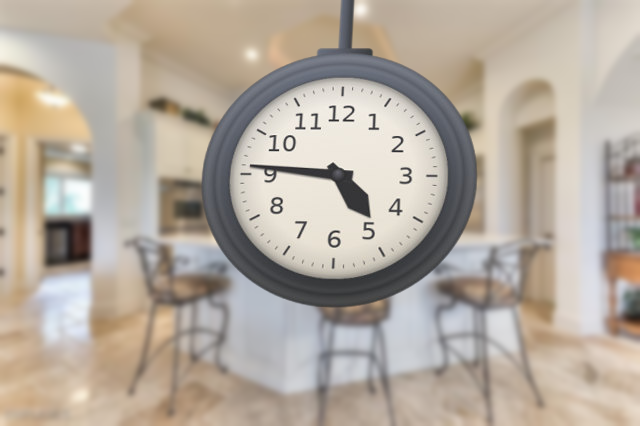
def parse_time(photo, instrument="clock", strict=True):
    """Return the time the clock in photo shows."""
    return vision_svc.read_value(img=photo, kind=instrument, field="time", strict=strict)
4:46
